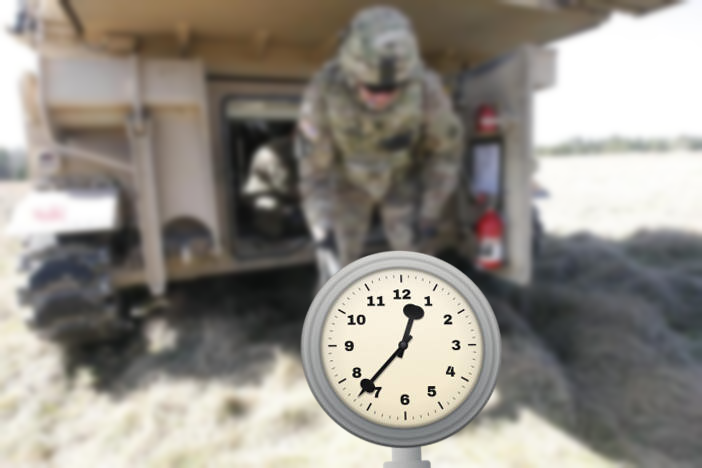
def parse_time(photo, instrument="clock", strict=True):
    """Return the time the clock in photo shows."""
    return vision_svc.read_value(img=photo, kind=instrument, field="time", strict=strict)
12:37
